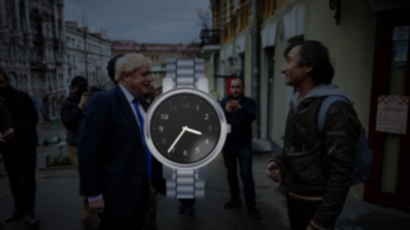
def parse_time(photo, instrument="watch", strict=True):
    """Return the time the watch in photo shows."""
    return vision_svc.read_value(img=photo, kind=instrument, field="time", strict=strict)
3:36
